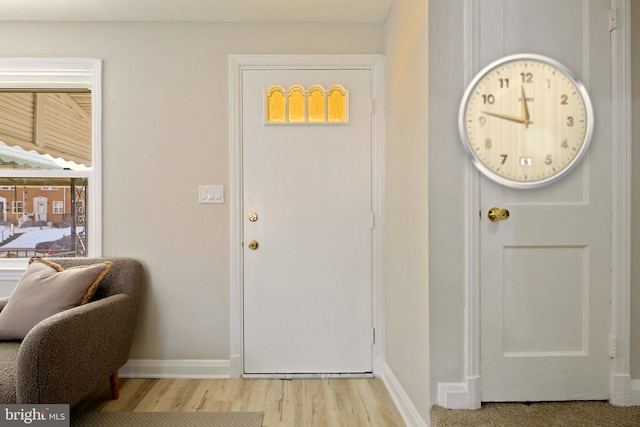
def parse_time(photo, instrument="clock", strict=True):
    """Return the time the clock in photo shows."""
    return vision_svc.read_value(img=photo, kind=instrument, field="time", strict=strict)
11:47
